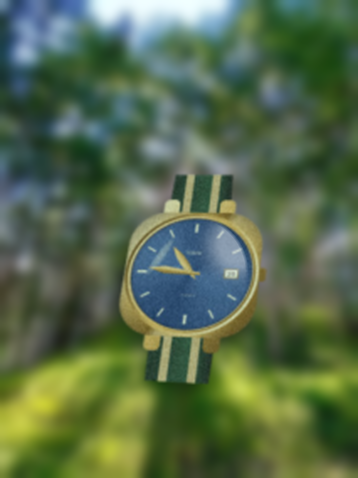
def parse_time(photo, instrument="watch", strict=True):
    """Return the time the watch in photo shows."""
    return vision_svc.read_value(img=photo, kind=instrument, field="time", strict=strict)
10:46
